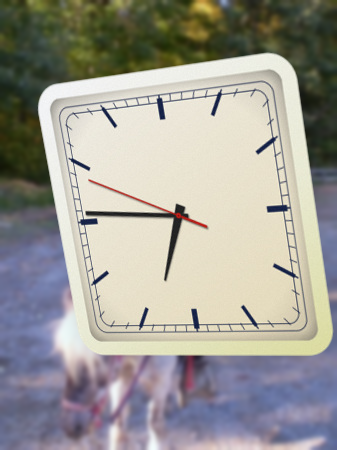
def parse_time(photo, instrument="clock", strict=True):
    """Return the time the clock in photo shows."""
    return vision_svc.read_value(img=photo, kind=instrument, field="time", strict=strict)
6:45:49
